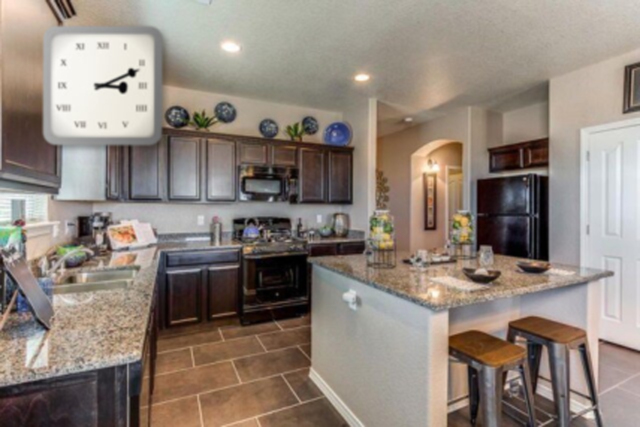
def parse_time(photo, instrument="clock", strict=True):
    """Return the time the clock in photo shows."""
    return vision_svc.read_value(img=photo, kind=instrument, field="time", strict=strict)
3:11
